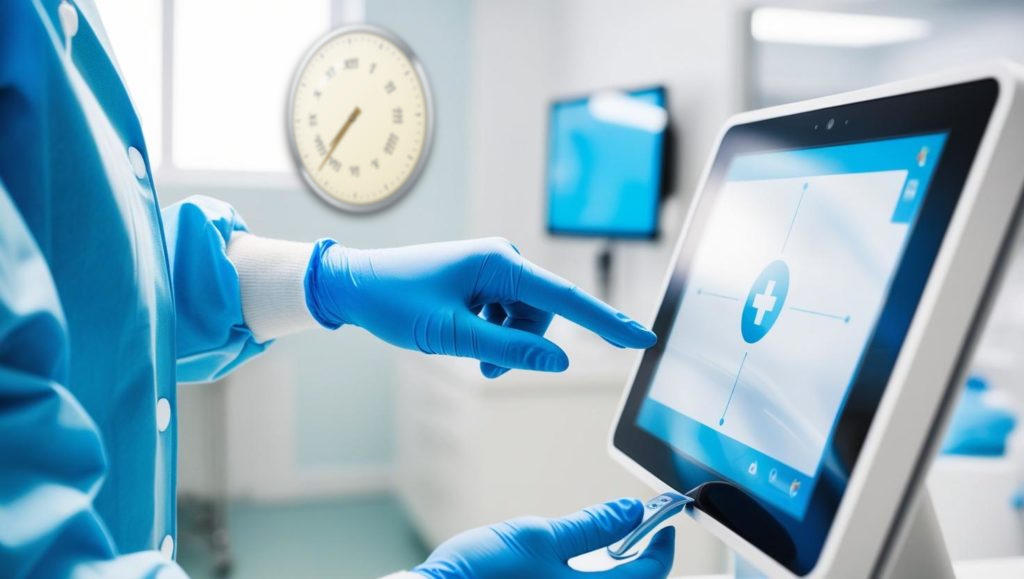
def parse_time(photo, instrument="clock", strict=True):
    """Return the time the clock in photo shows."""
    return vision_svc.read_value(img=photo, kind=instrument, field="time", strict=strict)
7:37
